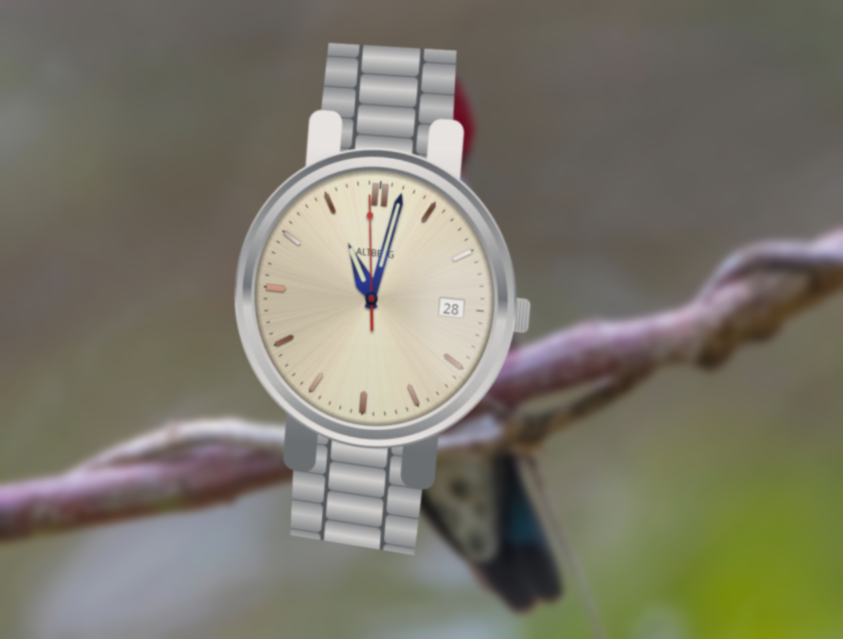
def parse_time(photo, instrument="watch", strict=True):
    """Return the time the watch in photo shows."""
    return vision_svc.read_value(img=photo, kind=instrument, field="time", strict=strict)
11:01:59
